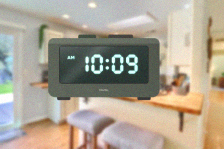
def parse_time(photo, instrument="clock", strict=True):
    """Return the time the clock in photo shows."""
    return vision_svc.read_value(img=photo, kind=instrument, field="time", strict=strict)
10:09
